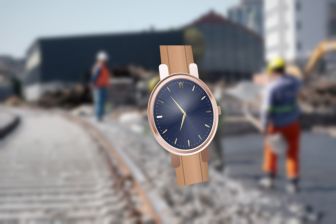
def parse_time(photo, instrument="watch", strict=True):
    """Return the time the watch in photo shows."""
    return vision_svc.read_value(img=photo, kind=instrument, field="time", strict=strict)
6:54
